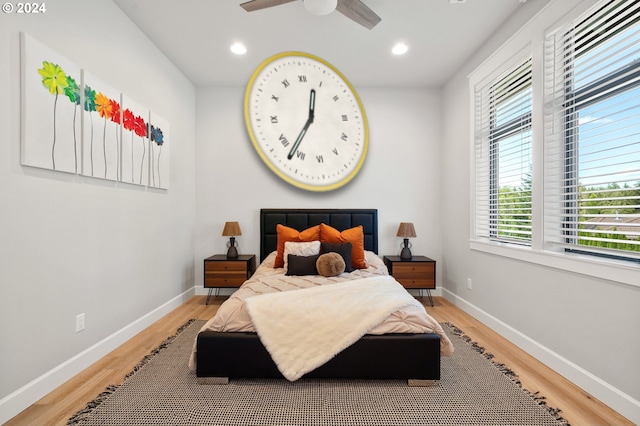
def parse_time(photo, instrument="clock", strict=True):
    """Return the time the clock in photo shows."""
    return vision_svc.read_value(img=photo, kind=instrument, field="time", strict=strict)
12:37
